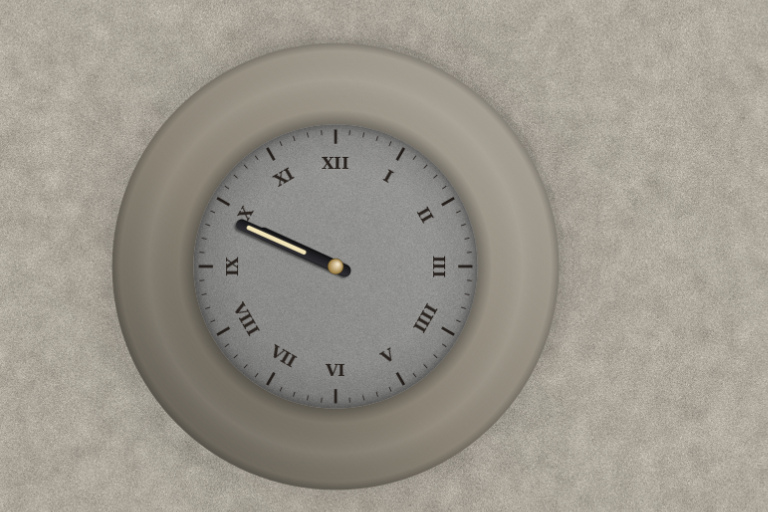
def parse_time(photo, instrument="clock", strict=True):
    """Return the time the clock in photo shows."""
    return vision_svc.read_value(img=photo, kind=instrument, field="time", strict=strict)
9:49
